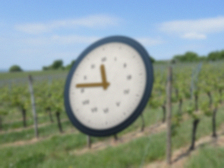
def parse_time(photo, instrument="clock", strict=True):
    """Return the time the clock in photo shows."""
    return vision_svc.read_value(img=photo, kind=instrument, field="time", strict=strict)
11:47
